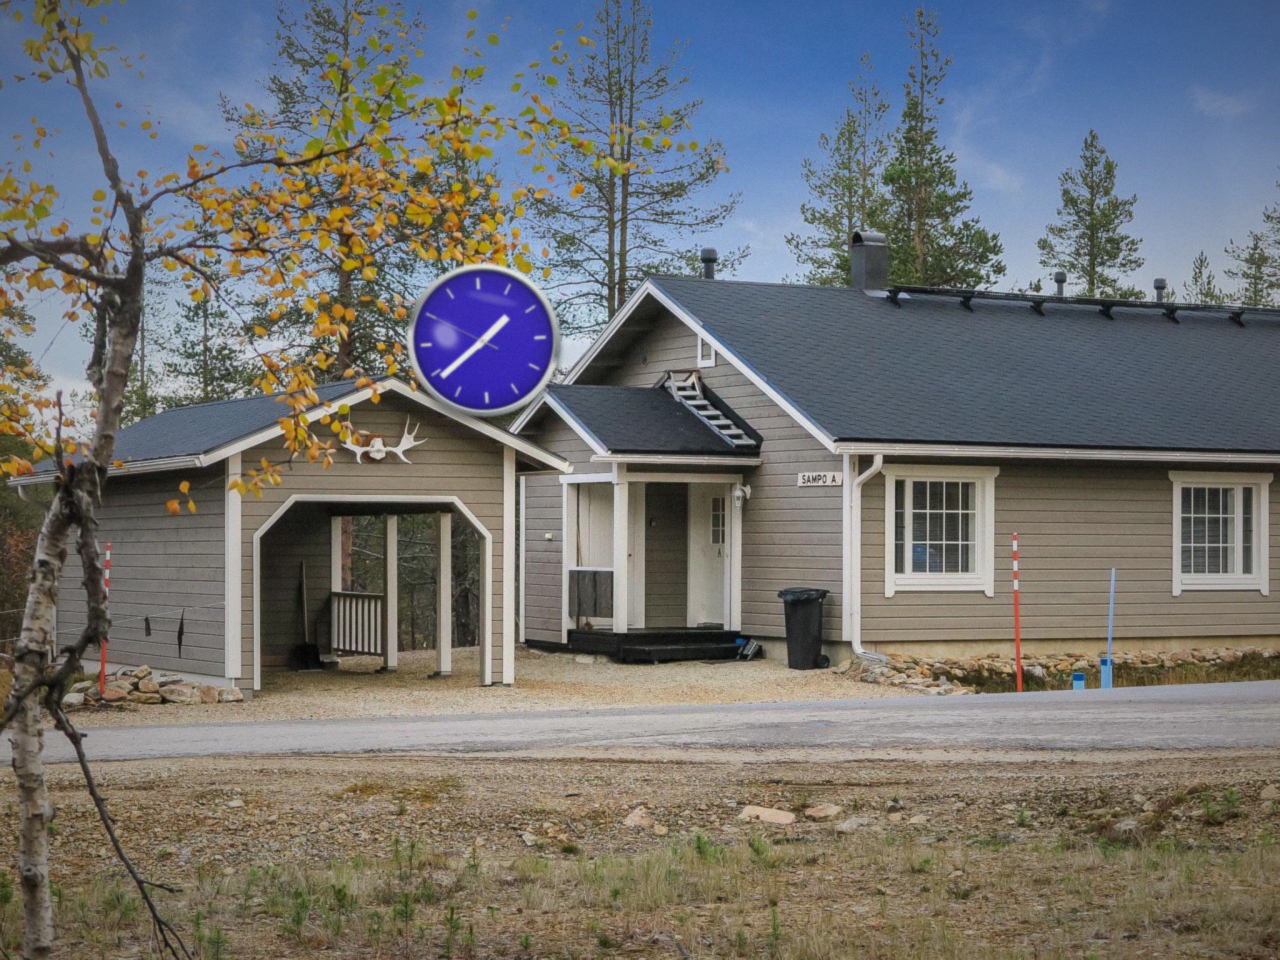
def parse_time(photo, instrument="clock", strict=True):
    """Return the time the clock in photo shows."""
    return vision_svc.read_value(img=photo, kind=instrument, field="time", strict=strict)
1:38:50
